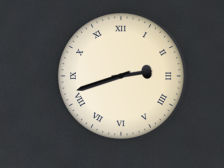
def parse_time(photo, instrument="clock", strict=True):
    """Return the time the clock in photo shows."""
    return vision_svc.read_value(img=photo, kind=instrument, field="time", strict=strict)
2:42
